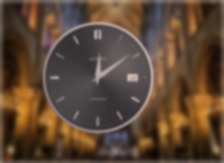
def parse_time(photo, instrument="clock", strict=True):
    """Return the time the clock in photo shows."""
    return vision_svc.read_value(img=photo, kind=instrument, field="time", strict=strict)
12:09
